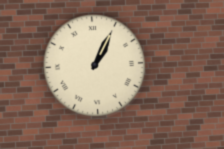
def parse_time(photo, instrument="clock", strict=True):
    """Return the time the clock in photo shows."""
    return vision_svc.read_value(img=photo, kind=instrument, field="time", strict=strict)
1:05
